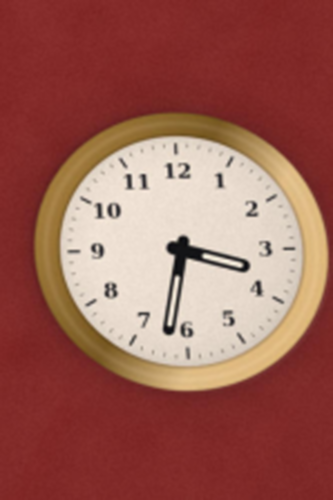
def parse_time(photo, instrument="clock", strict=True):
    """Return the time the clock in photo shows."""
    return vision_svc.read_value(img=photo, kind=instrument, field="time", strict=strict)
3:32
